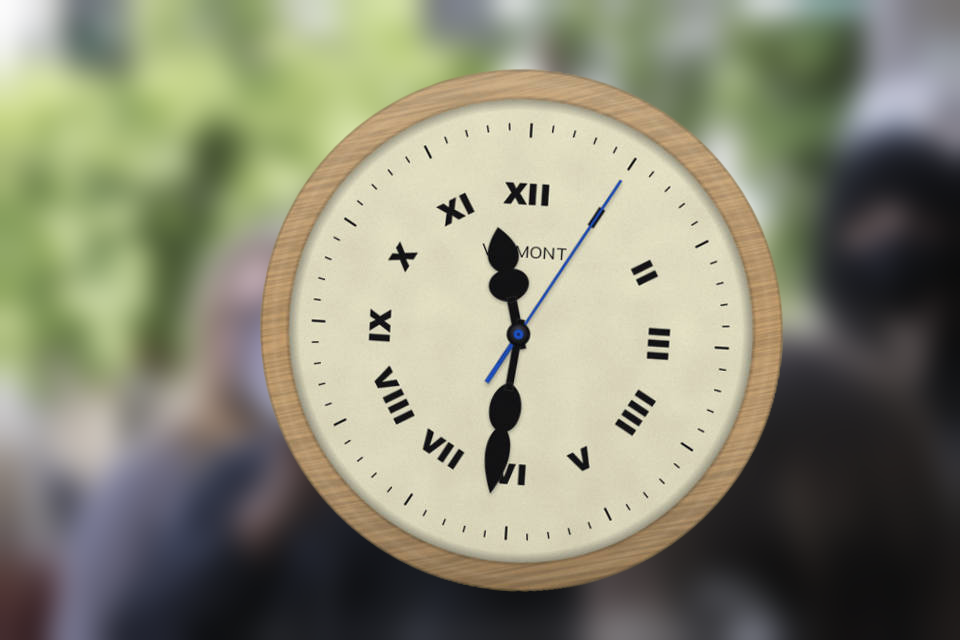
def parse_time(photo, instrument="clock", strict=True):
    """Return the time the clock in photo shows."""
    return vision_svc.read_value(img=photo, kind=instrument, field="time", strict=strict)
11:31:05
